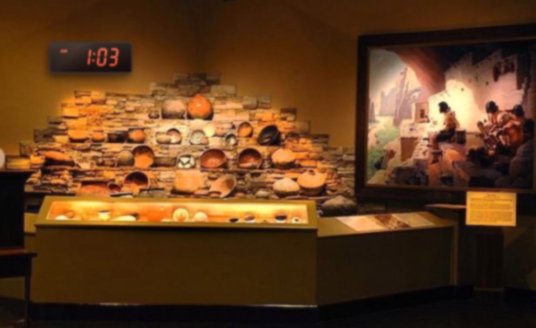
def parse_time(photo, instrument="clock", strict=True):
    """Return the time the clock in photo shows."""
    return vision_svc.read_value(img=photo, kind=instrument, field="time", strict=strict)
1:03
